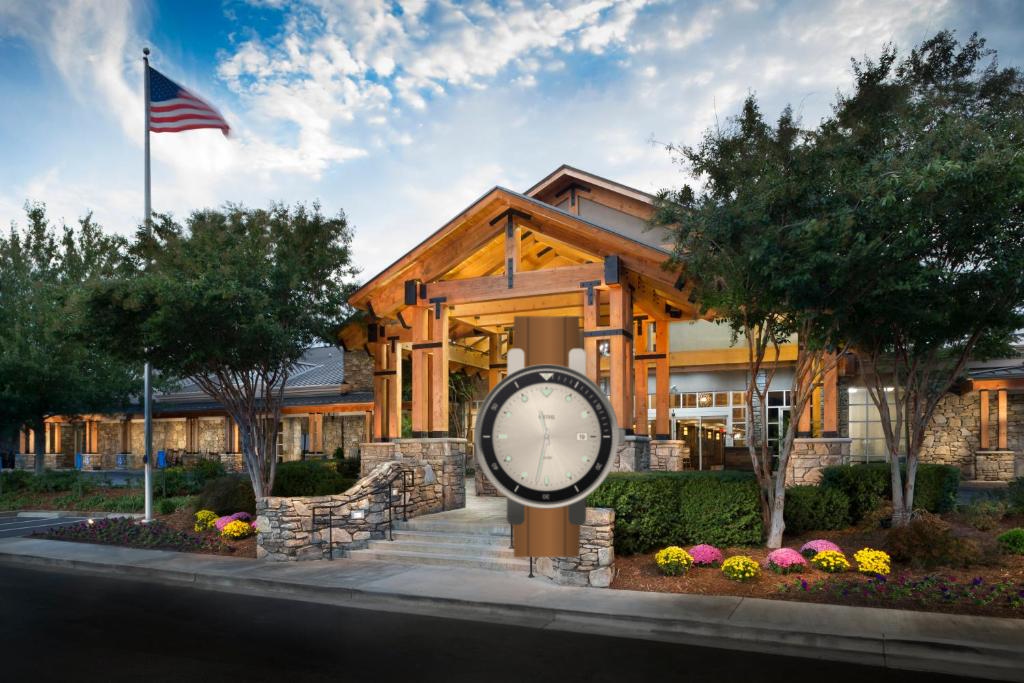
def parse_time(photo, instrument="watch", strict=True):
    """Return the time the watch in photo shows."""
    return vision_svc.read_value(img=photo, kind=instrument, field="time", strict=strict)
11:32
